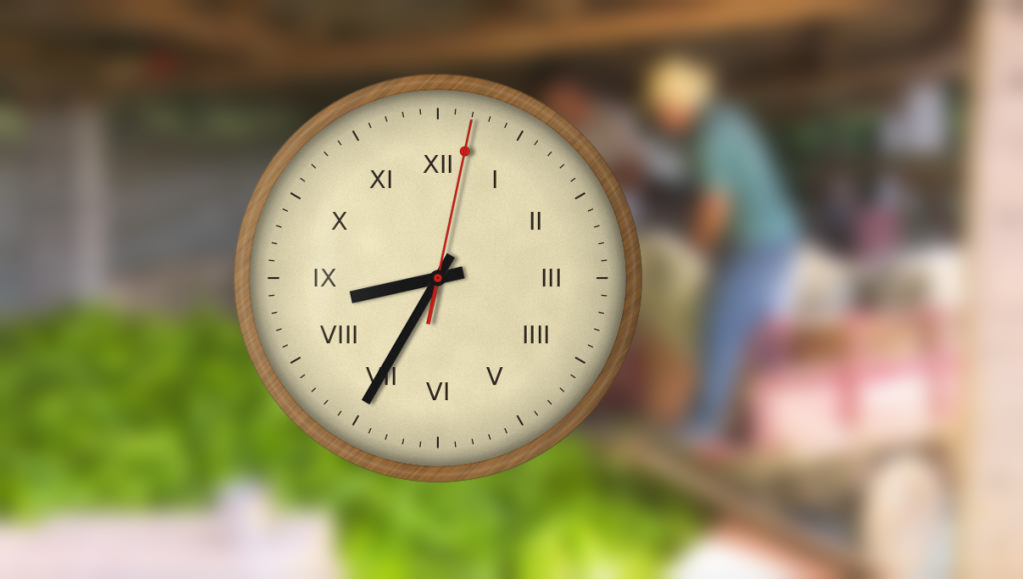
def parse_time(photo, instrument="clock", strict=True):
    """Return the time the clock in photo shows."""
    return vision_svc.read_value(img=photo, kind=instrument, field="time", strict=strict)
8:35:02
